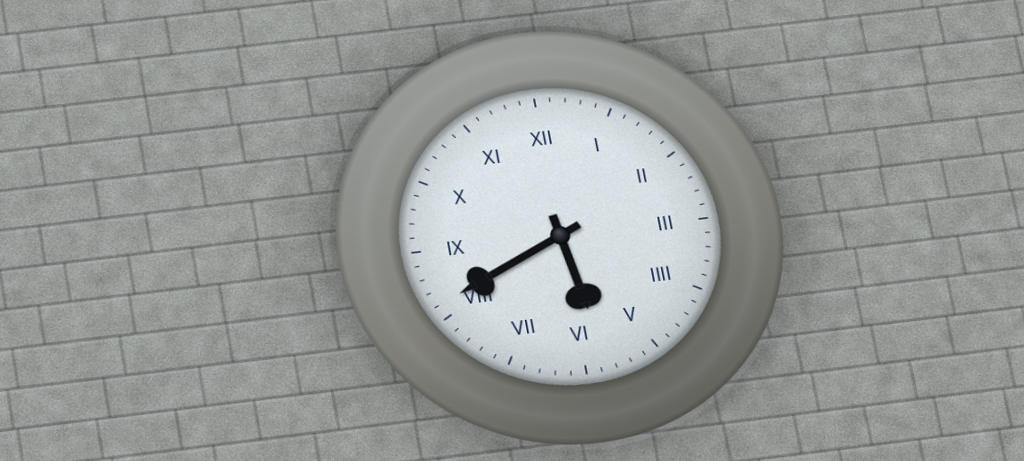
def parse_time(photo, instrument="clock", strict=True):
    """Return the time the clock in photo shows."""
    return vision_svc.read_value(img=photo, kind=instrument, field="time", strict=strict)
5:41
